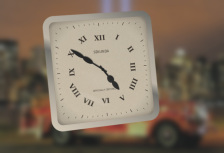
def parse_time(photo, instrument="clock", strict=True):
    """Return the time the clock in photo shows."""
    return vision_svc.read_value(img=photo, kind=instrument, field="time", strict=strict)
4:51
